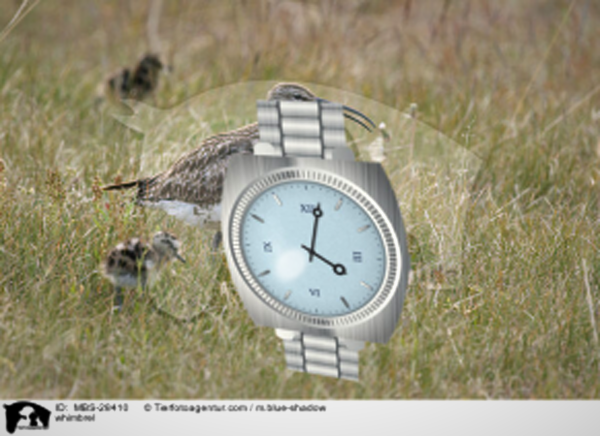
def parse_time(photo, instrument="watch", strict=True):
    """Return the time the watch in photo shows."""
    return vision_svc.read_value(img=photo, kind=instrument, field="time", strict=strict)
4:02
